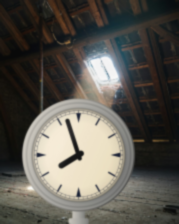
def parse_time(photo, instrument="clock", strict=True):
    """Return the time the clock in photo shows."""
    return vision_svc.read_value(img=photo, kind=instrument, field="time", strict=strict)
7:57
